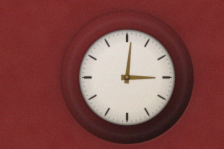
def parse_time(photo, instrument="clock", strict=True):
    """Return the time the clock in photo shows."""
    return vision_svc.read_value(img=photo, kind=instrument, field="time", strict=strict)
3:01
